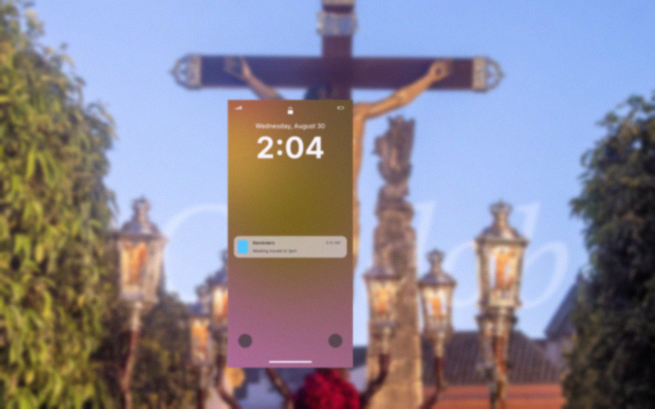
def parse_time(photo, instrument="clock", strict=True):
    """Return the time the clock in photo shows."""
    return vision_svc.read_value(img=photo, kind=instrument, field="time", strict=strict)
2:04
